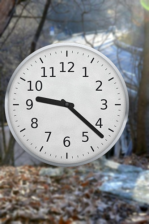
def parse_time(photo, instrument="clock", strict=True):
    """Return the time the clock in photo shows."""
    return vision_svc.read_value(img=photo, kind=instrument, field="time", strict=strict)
9:22
